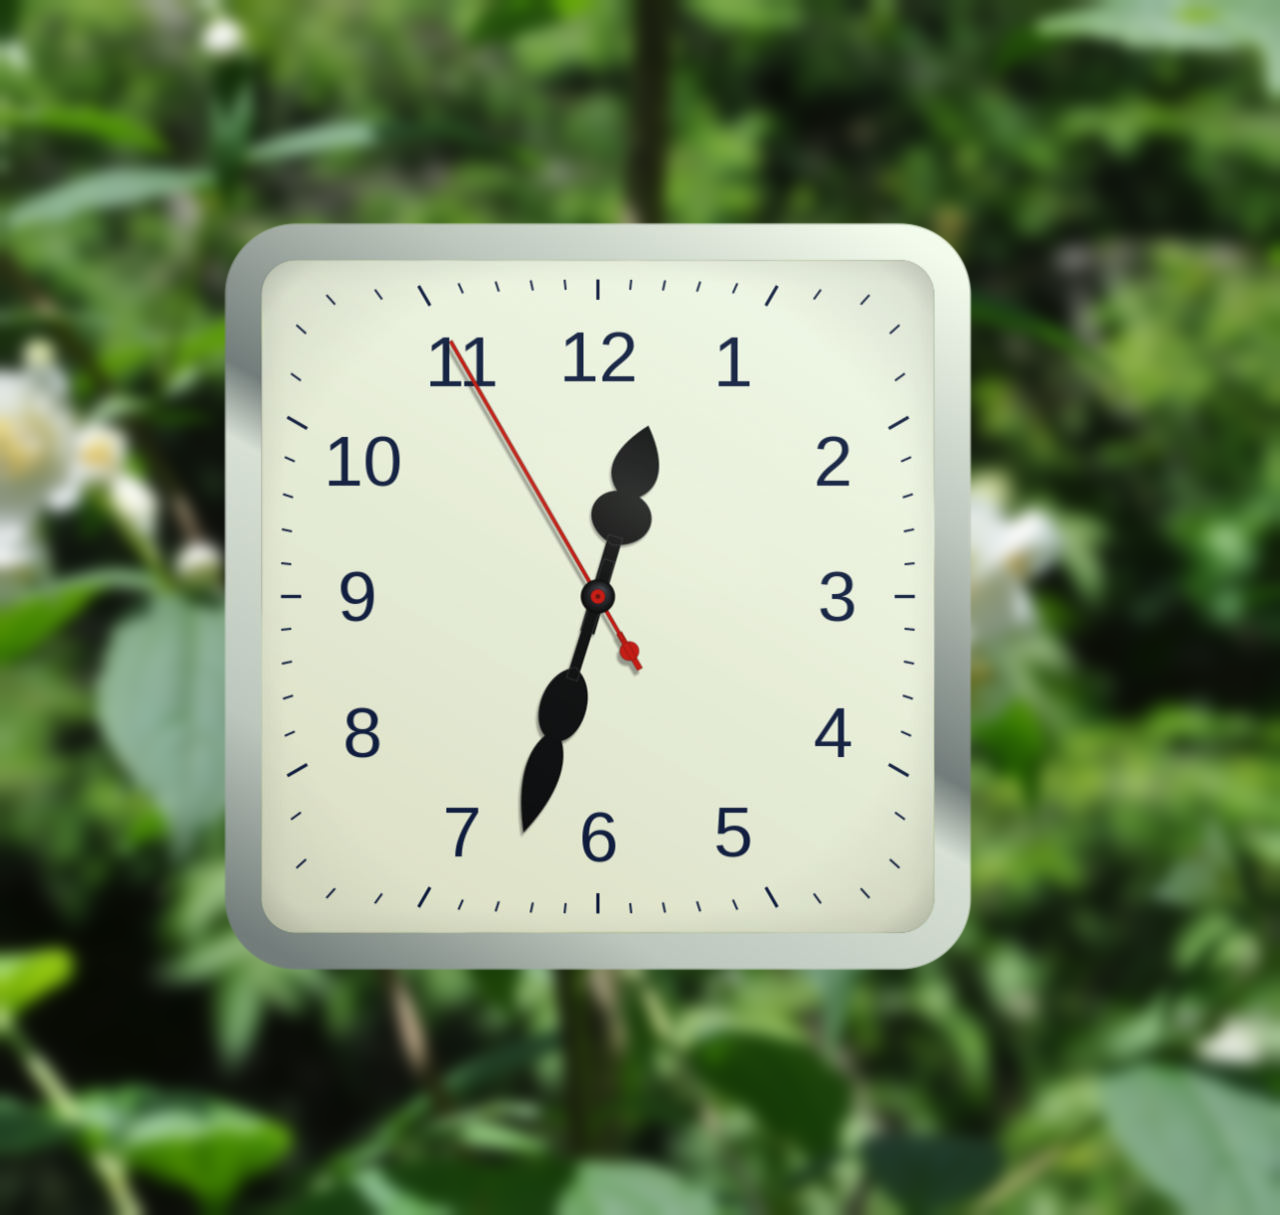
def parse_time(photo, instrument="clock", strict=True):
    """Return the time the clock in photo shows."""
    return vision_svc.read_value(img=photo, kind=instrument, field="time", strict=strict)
12:32:55
